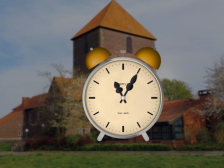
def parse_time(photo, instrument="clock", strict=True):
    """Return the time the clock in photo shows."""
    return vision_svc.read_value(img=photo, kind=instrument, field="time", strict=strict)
11:05
